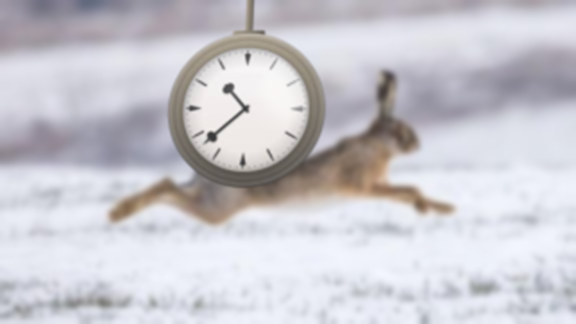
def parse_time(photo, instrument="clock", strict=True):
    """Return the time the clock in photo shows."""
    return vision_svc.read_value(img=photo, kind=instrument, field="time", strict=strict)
10:38
